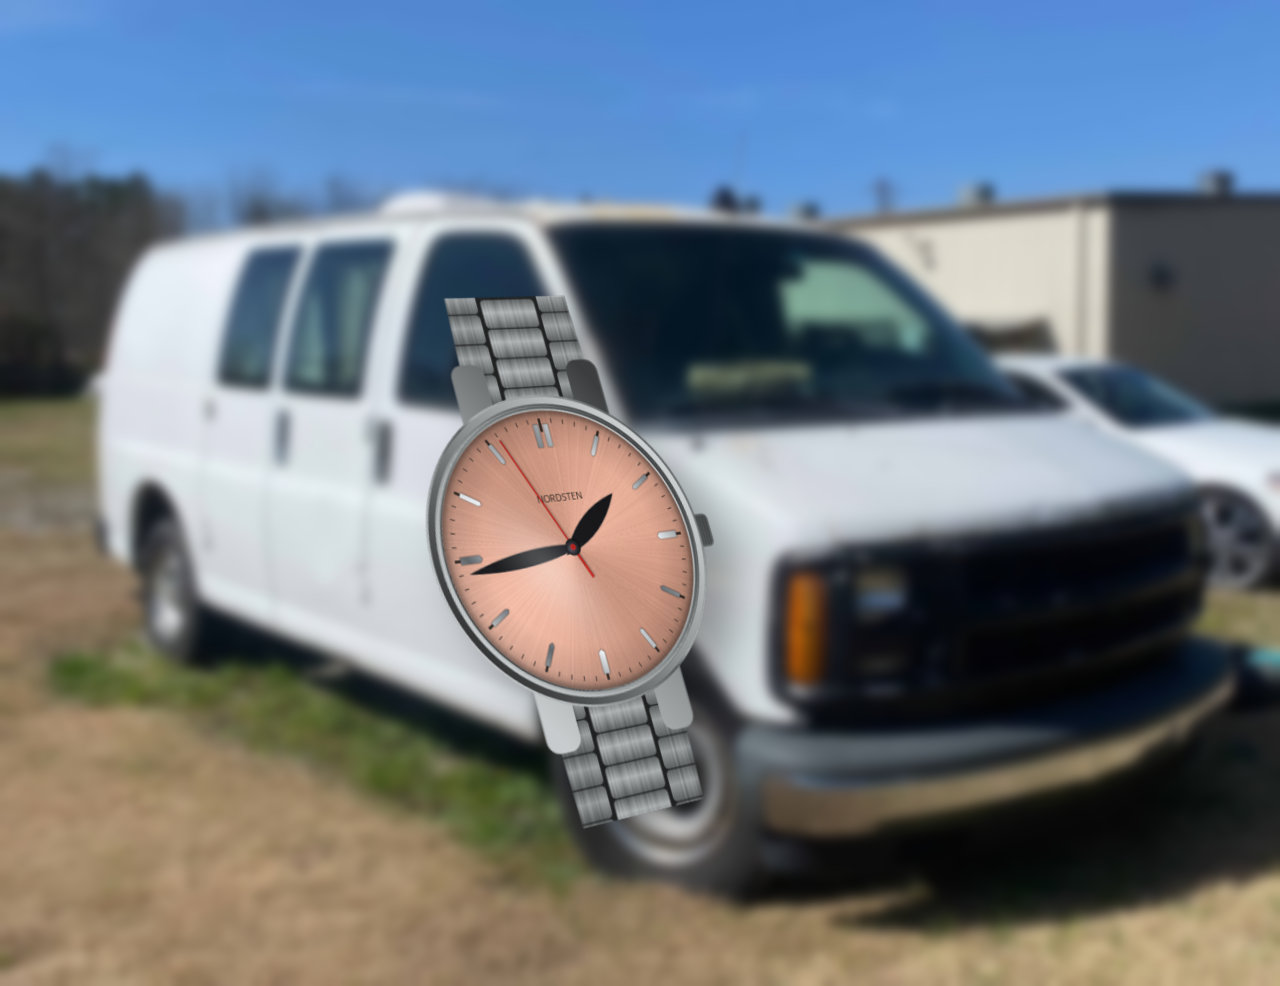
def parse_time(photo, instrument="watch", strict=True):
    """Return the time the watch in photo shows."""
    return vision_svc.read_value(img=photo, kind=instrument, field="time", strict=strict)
1:43:56
